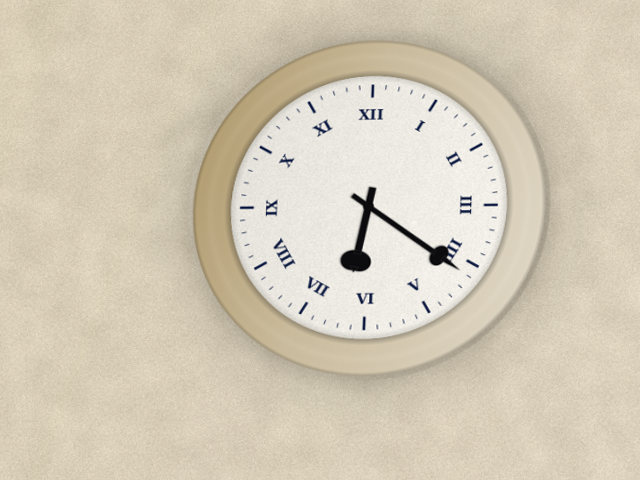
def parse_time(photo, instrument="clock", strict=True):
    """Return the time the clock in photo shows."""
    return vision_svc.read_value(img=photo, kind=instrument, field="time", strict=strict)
6:21
